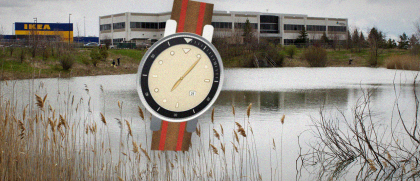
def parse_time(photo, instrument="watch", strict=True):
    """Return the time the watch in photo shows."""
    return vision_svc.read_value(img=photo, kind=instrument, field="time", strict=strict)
7:06
